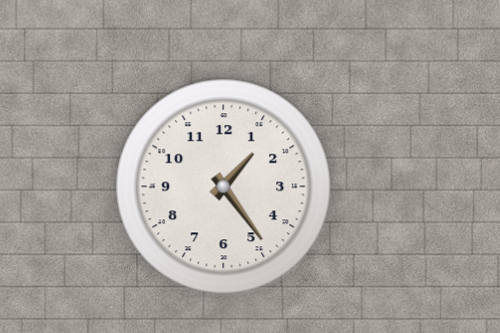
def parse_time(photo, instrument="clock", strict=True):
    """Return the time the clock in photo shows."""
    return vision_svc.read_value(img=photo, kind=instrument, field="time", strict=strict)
1:24
